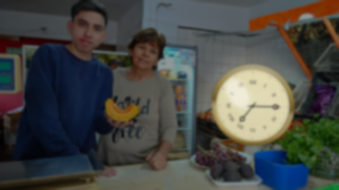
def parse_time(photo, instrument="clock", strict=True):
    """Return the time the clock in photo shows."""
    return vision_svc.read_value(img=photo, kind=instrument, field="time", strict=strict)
7:15
